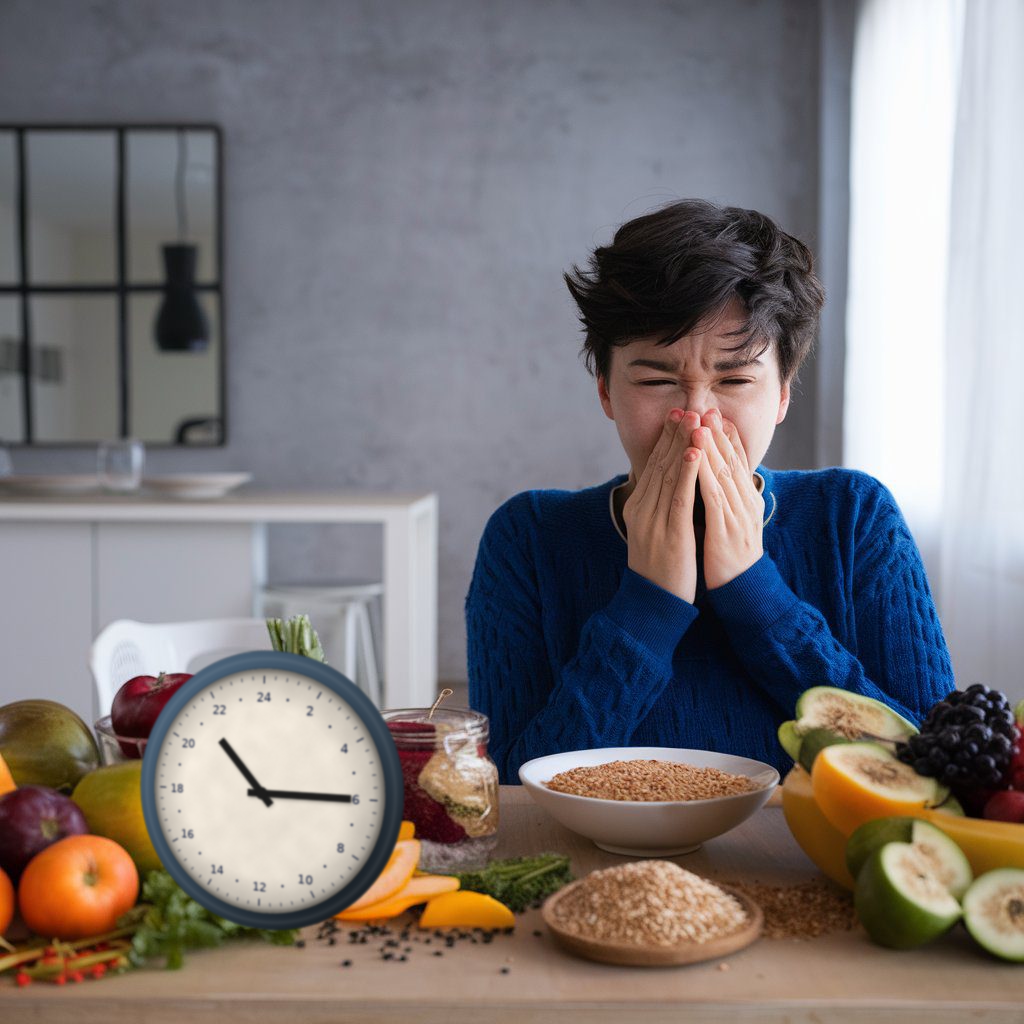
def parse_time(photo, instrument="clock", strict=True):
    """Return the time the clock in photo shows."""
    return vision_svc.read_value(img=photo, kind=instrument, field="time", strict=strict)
21:15
